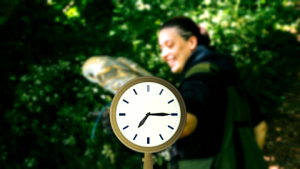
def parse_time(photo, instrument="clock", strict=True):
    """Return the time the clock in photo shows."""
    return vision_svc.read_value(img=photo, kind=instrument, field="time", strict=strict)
7:15
